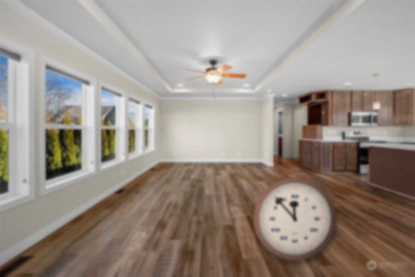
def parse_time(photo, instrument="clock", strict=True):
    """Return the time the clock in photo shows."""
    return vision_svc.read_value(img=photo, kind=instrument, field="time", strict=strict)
11:53
